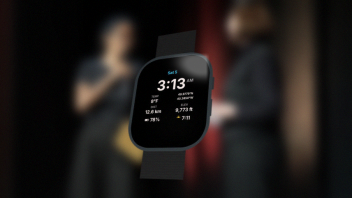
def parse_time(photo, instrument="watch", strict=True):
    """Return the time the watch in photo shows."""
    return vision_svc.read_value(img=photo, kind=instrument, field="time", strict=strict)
3:13
